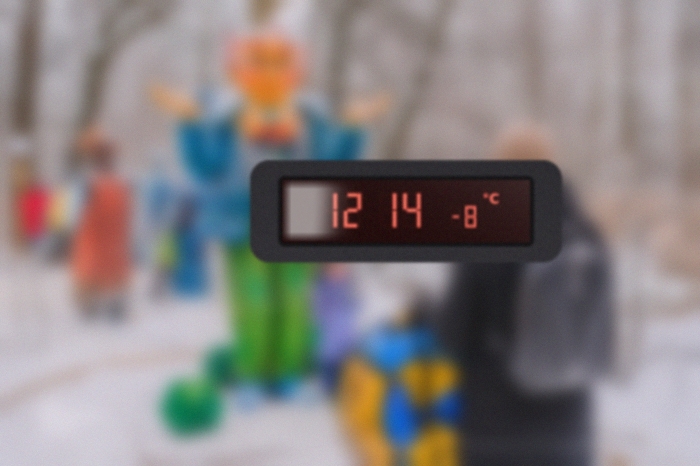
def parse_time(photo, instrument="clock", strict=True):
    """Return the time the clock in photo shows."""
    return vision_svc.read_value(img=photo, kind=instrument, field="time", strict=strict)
12:14
